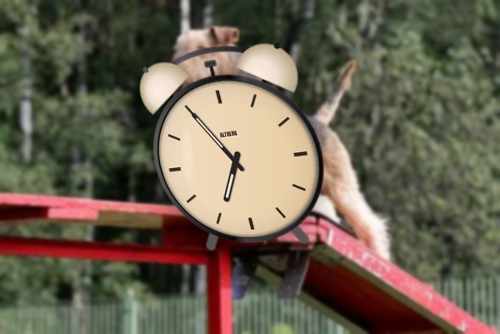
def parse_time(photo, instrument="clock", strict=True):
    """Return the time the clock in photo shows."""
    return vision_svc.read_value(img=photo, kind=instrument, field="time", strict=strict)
6:55
